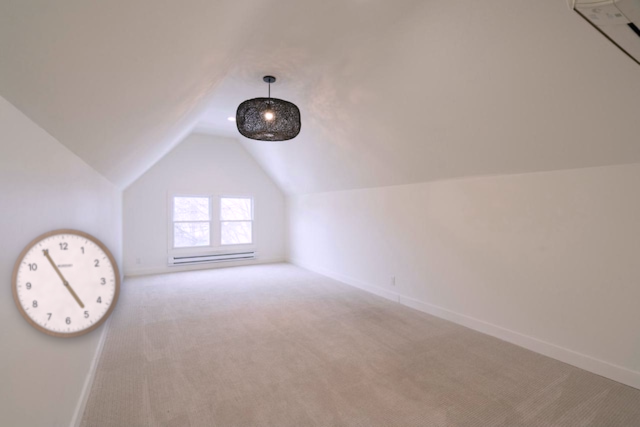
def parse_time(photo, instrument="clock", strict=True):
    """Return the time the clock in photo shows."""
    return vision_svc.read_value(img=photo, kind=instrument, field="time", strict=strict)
4:55
